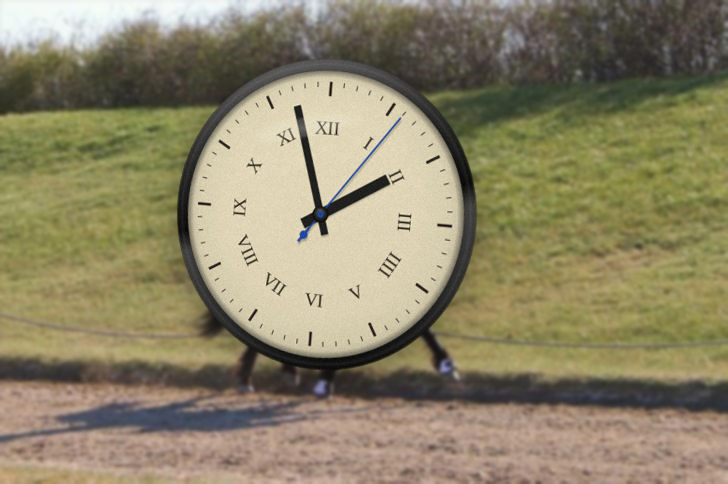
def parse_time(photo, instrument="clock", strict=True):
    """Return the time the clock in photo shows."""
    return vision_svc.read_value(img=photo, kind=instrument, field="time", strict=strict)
1:57:06
